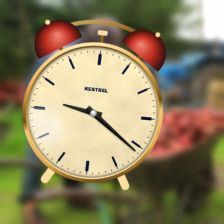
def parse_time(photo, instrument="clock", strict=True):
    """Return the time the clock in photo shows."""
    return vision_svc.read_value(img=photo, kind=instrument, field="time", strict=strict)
9:21
